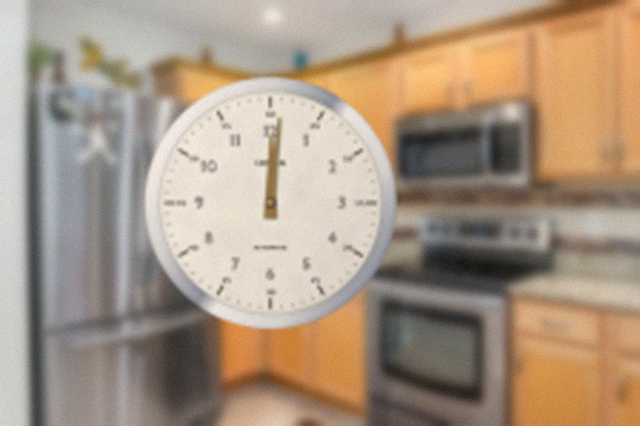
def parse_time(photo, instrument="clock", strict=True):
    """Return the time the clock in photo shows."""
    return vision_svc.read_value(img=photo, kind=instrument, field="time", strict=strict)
12:01
